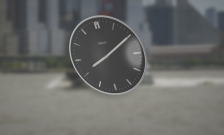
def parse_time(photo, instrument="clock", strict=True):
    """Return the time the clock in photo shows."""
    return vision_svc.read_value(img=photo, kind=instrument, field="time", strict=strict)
8:10
